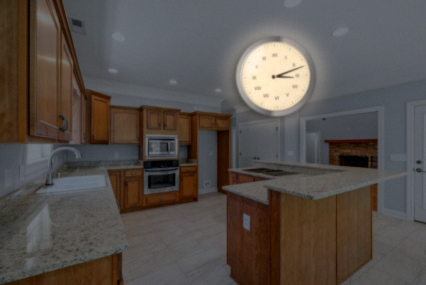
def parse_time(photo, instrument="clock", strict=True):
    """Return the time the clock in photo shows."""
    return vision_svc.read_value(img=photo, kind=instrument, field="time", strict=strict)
3:12
